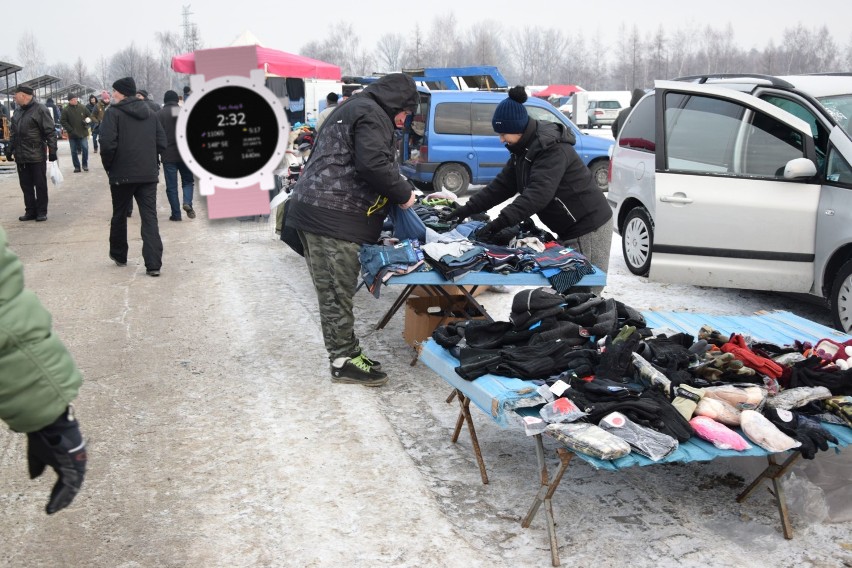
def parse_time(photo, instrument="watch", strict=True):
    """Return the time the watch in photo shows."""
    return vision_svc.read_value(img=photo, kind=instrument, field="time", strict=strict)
2:32
